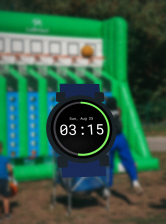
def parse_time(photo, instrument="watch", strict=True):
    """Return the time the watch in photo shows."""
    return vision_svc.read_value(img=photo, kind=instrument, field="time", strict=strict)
3:15
